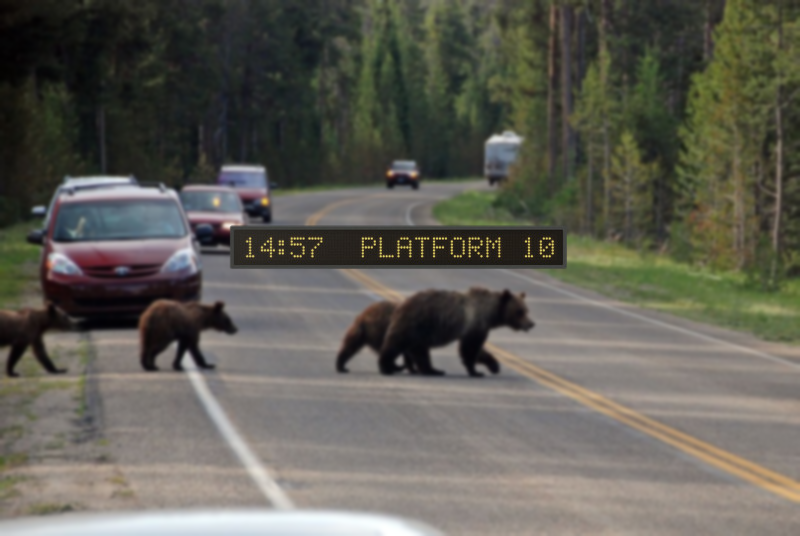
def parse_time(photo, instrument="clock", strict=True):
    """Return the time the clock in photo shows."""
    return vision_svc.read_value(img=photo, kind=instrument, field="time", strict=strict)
14:57
